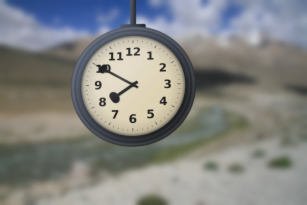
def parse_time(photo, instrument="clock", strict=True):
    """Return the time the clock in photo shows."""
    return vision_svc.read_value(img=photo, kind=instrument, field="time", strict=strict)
7:50
